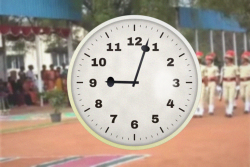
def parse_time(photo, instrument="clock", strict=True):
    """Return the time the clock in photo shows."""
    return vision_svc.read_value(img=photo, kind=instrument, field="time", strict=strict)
9:03
